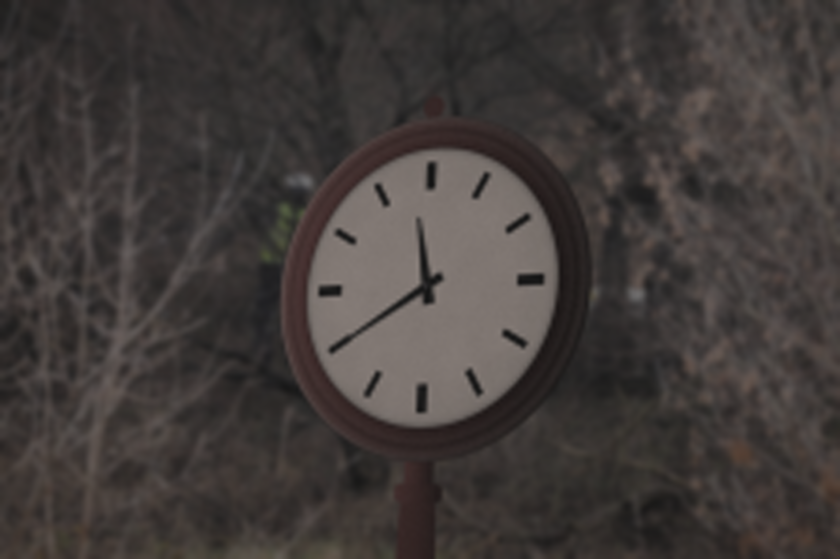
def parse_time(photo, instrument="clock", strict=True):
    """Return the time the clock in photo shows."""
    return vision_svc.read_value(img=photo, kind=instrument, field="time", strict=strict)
11:40
